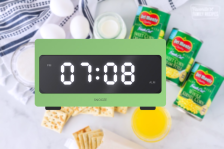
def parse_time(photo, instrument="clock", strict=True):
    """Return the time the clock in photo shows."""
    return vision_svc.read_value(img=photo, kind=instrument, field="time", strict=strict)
7:08
